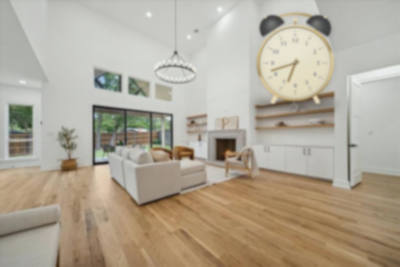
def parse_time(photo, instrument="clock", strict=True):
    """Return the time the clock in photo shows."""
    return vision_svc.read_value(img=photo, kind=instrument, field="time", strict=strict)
6:42
